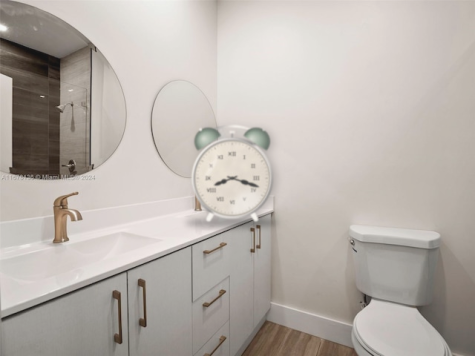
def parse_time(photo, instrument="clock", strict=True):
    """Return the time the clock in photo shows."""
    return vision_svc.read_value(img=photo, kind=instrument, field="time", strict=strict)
8:18
